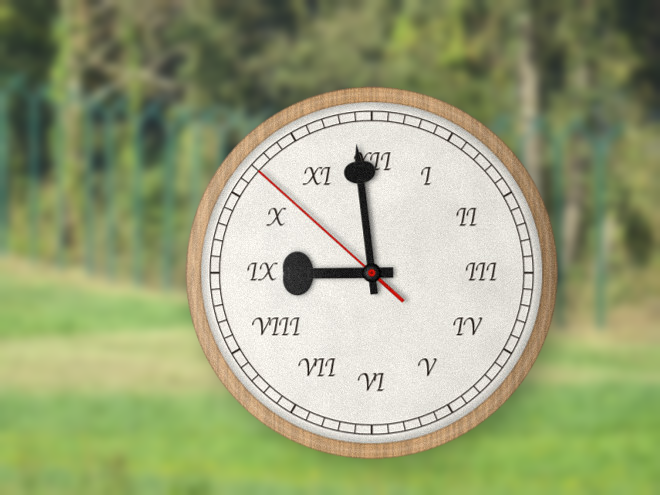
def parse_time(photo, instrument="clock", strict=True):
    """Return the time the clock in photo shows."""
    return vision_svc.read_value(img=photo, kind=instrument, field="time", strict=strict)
8:58:52
